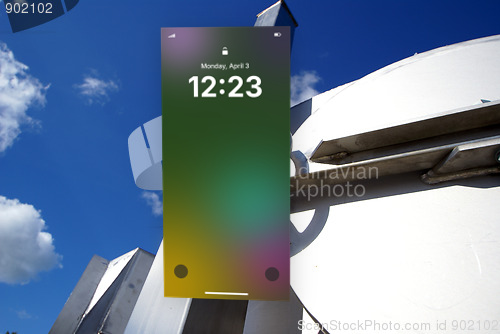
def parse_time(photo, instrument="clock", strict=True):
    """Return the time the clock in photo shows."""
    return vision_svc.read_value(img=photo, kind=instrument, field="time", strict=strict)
12:23
